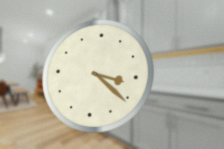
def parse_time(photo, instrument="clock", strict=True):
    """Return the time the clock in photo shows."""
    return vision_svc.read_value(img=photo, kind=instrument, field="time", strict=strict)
3:21
